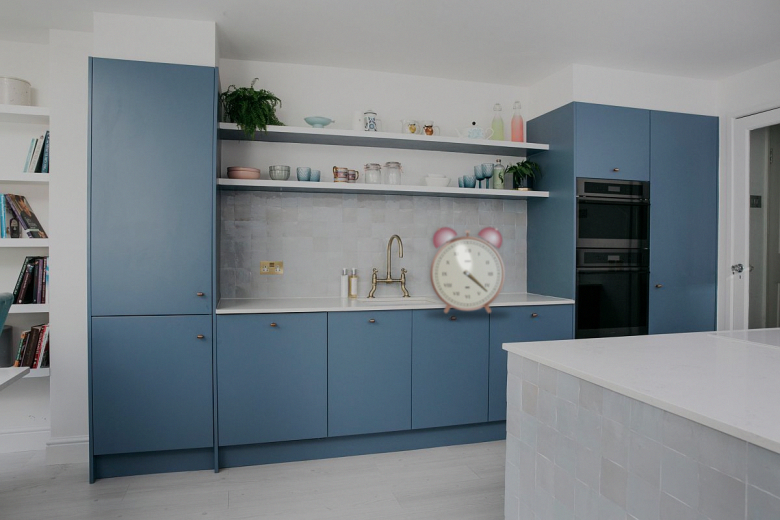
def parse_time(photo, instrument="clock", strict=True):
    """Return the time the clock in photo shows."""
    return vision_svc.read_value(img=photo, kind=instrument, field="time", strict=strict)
4:22
